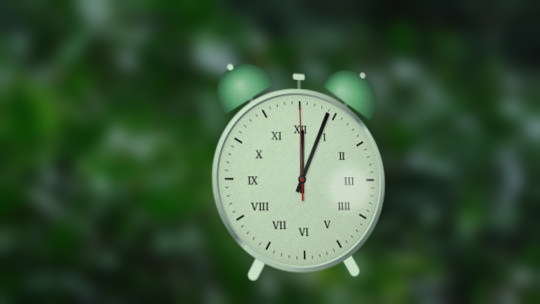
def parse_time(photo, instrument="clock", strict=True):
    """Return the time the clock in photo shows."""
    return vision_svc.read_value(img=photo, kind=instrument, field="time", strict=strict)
12:04:00
